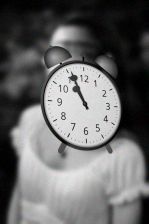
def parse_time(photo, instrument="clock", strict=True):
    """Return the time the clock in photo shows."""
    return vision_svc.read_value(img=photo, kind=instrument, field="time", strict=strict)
10:56
